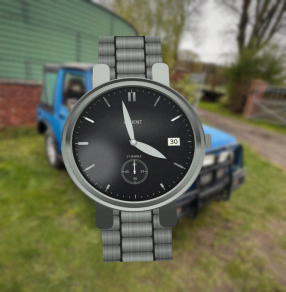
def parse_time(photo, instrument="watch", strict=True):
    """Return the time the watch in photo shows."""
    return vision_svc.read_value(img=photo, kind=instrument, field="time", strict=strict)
3:58
